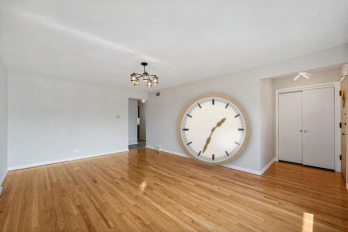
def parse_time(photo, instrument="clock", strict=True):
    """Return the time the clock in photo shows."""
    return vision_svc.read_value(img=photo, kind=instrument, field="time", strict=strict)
1:34
